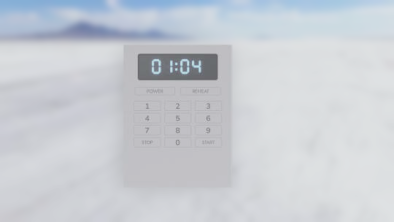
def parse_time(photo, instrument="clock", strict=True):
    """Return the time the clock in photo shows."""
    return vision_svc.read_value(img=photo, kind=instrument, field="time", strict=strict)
1:04
